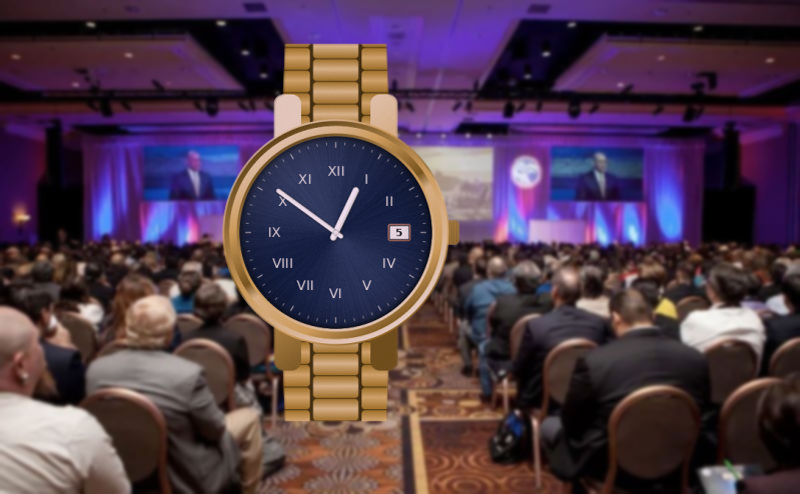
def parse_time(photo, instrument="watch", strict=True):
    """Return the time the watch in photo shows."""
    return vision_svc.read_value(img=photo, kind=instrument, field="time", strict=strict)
12:51
